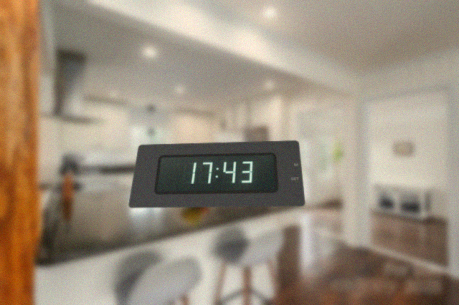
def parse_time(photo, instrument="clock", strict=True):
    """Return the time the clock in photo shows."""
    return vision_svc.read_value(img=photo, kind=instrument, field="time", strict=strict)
17:43
